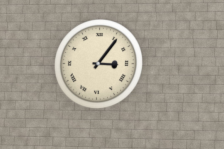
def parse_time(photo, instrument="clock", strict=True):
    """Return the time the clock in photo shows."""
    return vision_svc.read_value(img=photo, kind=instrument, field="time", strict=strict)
3:06
